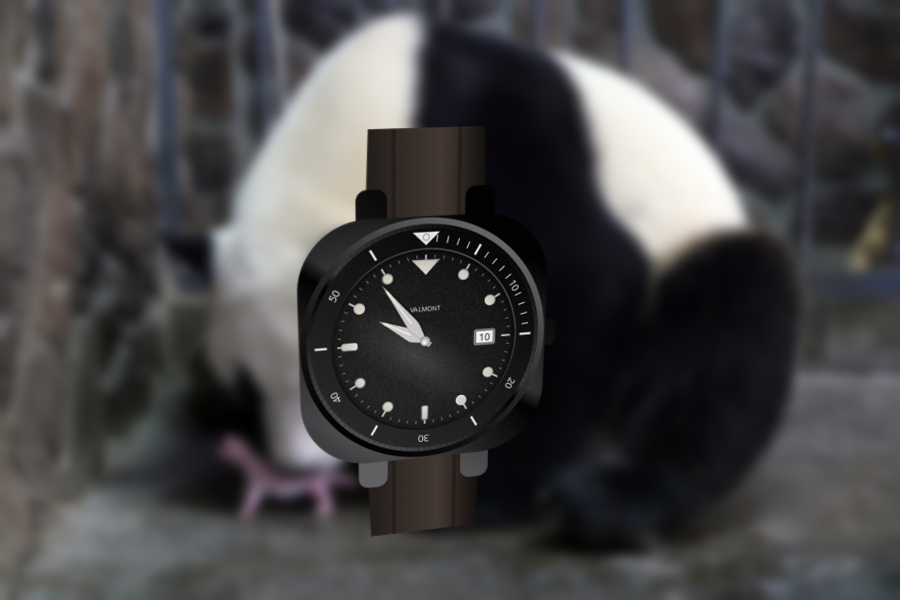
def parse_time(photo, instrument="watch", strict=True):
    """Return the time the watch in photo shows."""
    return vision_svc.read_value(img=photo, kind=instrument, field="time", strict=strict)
9:54
